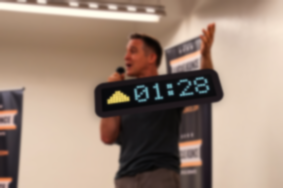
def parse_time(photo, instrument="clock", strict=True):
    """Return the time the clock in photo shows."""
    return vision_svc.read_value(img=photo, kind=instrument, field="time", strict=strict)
1:28
